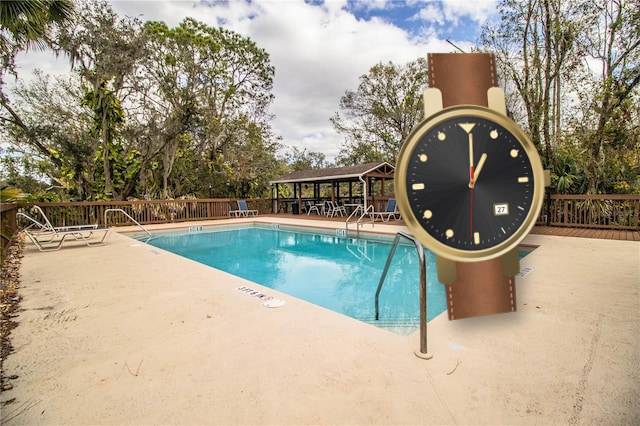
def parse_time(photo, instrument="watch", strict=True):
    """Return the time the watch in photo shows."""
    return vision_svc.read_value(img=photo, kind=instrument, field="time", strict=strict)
1:00:31
